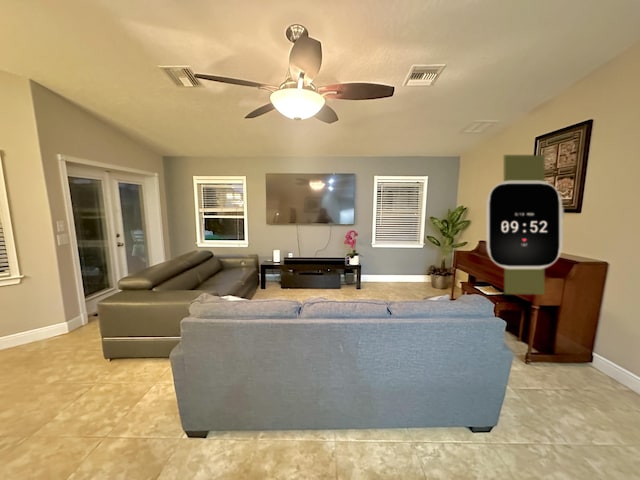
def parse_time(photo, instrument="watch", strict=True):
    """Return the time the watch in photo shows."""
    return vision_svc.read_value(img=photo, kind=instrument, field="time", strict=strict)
9:52
